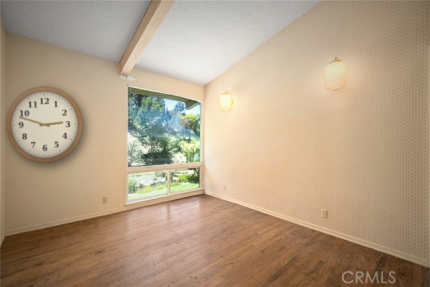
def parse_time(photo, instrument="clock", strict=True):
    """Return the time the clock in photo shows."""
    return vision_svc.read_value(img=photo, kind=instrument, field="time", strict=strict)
2:48
